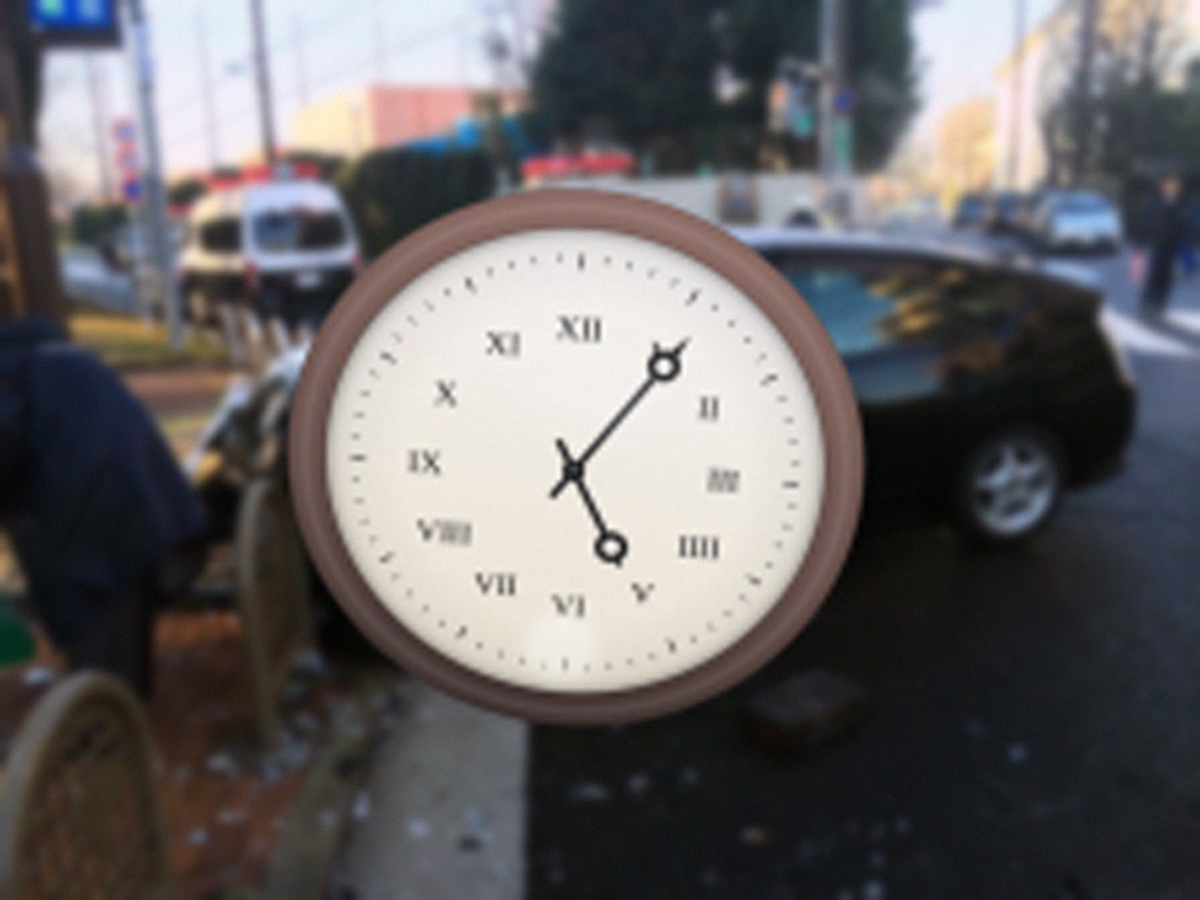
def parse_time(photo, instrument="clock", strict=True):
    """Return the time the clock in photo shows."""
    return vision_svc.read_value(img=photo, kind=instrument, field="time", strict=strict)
5:06
